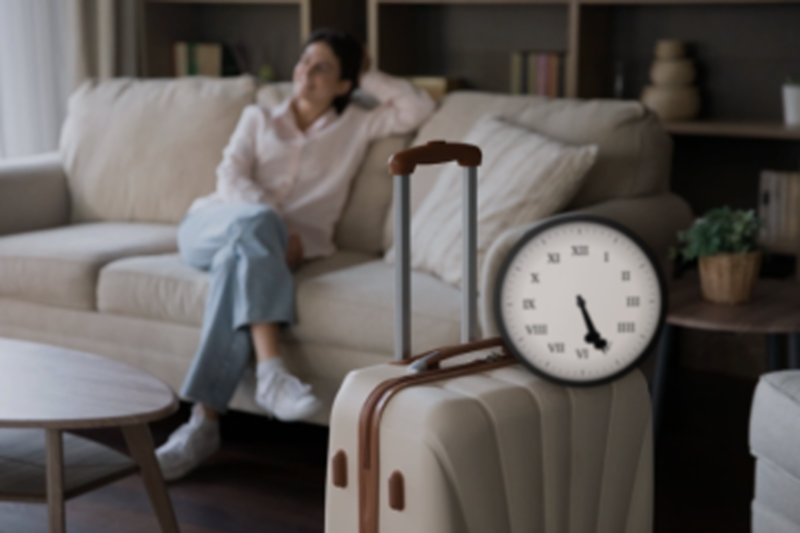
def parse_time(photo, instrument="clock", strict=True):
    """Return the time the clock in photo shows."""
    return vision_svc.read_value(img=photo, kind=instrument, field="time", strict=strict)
5:26
